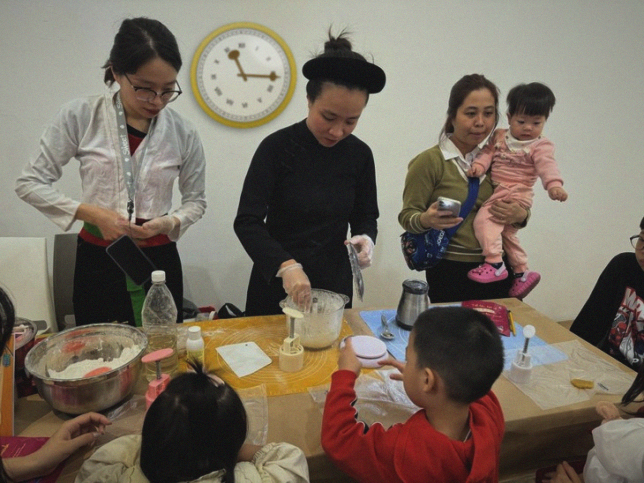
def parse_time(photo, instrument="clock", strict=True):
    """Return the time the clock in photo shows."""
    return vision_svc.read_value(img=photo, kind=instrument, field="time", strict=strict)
11:16
